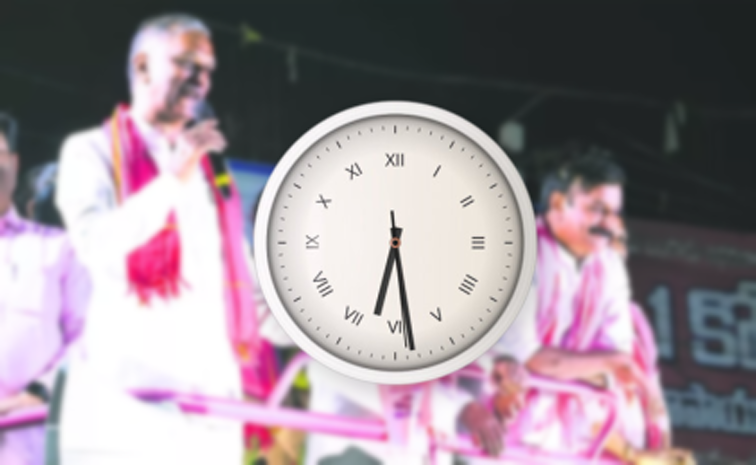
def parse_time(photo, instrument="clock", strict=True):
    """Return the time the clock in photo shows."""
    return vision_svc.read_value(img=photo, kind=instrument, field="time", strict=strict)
6:28:29
